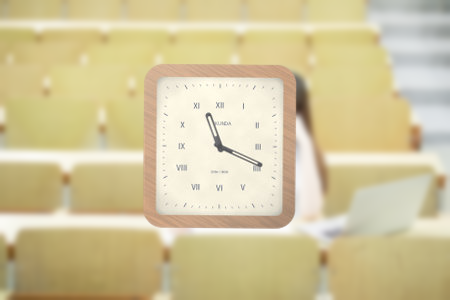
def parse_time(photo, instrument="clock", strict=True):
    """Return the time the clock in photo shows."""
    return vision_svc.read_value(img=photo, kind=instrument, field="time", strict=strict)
11:19
